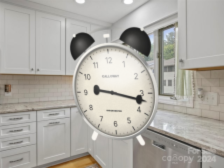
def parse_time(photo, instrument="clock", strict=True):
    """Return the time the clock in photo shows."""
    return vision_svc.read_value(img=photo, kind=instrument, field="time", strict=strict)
9:17
